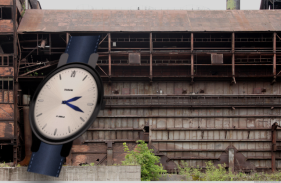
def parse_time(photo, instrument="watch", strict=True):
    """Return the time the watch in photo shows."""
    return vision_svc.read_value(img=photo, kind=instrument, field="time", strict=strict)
2:18
